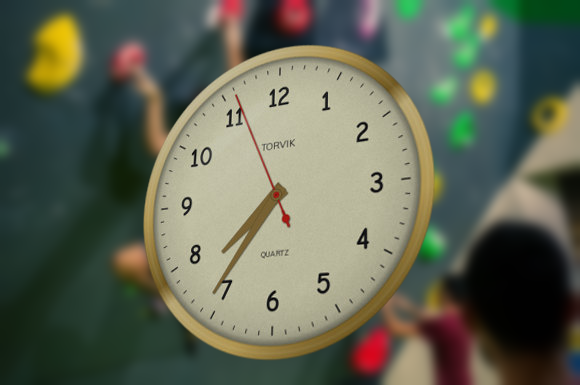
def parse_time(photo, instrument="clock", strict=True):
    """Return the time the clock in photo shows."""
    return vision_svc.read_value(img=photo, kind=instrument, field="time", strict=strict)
7:35:56
